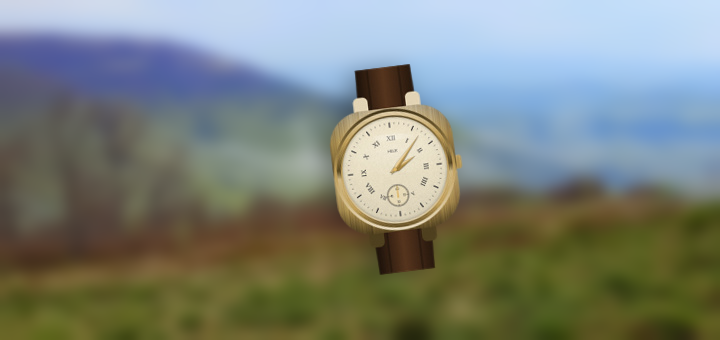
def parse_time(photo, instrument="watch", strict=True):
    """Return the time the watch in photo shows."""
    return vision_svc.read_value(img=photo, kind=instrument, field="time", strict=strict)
2:07
